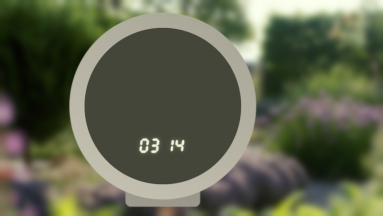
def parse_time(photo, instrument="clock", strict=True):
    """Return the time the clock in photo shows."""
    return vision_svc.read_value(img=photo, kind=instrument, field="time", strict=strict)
3:14
